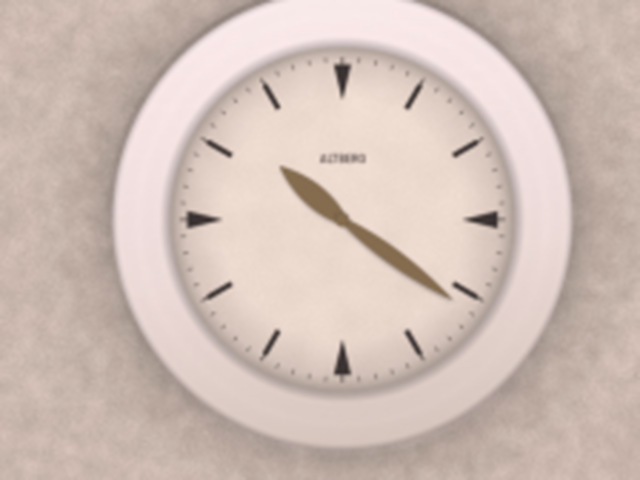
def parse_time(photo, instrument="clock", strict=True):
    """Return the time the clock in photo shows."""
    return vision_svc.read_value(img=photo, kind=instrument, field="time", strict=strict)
10:21
